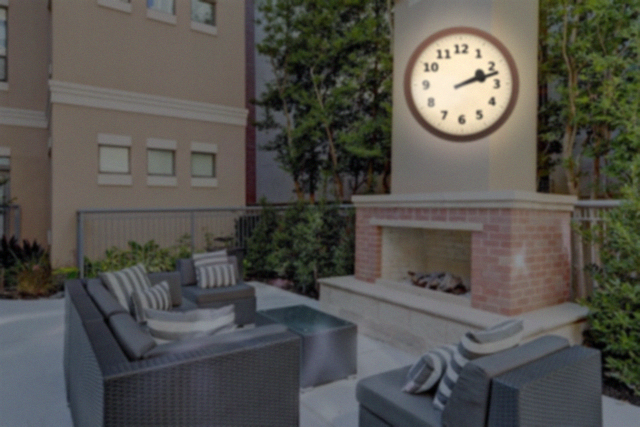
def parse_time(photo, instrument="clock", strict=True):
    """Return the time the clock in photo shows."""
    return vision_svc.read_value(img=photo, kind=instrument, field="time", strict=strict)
2:12
